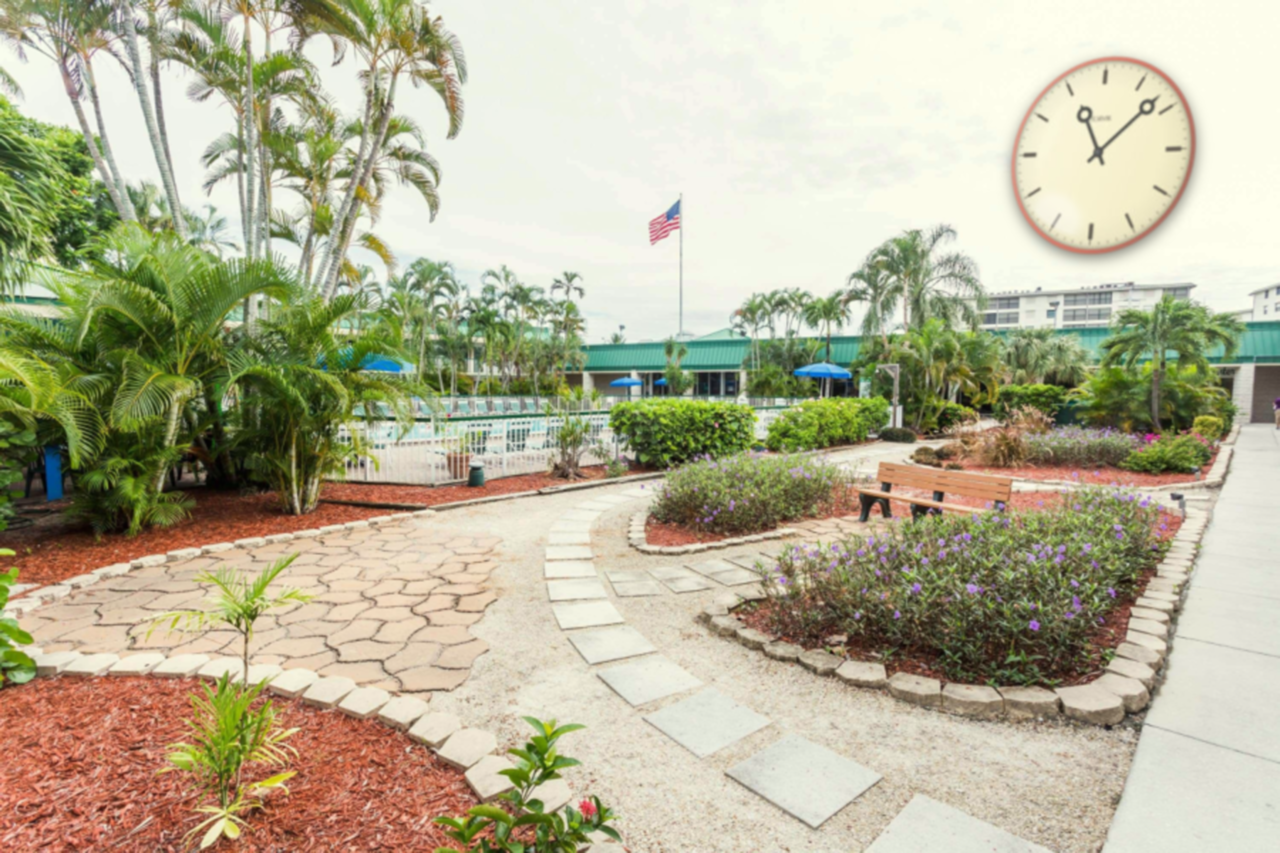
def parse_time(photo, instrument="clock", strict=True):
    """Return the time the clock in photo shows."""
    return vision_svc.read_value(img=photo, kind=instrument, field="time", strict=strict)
11:08
